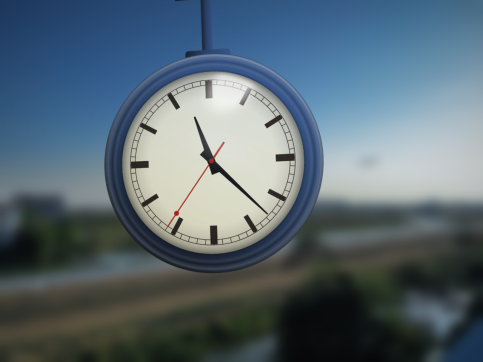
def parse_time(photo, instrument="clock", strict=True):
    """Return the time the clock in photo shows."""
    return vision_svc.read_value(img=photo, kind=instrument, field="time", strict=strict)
11:22:36
